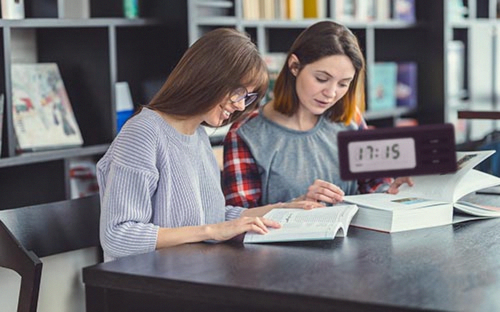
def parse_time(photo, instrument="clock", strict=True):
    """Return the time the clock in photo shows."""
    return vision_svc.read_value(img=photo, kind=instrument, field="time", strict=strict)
17:15
